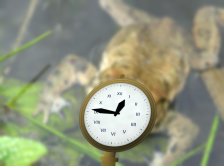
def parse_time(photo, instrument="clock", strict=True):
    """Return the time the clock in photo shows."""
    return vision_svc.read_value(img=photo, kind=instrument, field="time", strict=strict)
12:46
